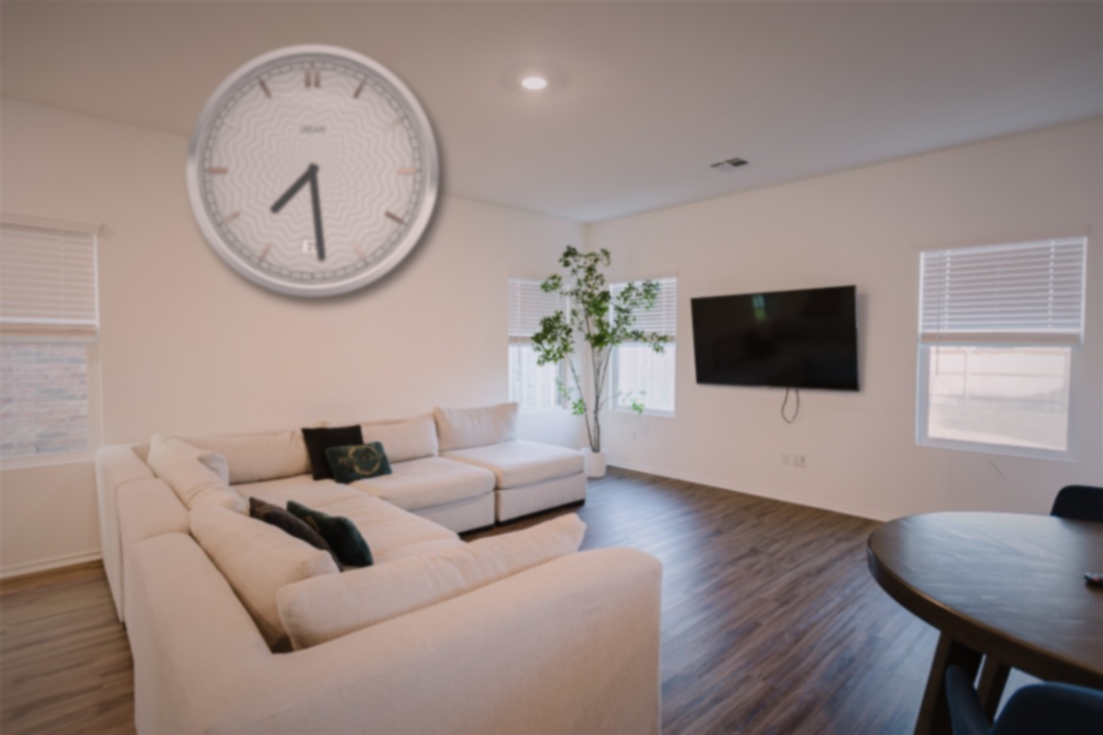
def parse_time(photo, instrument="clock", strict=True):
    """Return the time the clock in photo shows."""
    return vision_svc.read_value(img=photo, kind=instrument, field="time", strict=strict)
7:29
